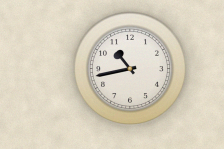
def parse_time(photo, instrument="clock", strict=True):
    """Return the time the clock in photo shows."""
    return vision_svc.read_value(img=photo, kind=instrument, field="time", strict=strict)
10:43
